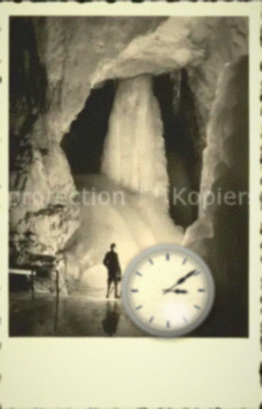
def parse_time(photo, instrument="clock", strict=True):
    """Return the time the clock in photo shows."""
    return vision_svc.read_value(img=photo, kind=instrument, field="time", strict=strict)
3:09
